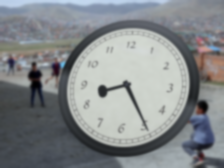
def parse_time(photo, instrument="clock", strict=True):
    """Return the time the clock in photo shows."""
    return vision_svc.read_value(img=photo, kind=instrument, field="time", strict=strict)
8:25
